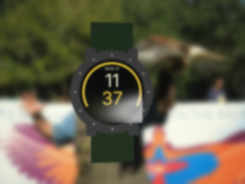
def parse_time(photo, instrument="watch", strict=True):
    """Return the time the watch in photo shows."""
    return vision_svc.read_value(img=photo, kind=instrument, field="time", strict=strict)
11:37
